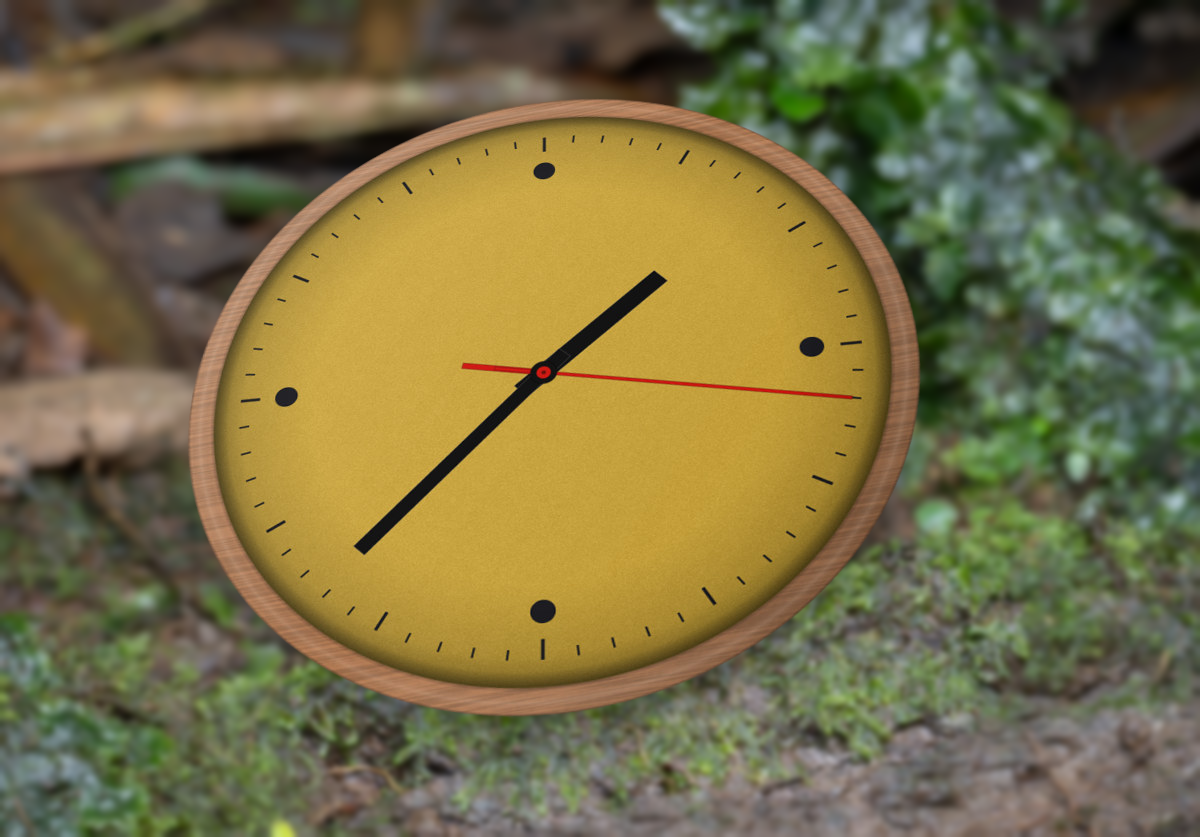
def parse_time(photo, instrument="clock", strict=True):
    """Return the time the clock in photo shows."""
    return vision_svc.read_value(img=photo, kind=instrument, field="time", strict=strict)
1:37:17
